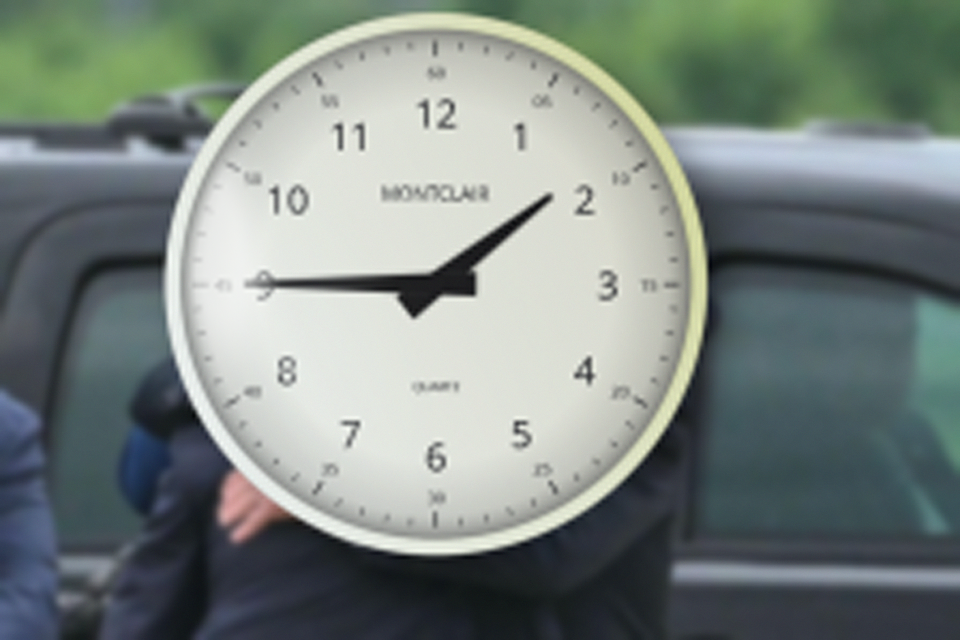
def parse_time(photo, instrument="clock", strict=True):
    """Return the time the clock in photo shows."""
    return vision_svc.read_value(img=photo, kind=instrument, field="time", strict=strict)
1:45
